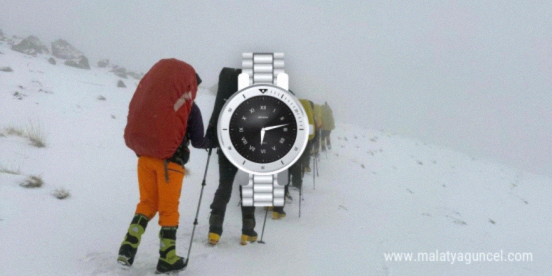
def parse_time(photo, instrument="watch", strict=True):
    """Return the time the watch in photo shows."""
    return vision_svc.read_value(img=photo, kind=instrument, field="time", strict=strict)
6:13
